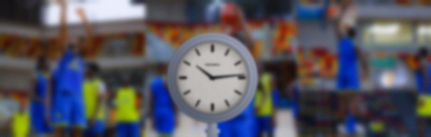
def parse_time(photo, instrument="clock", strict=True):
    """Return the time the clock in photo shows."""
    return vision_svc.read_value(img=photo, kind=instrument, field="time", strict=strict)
10:14
